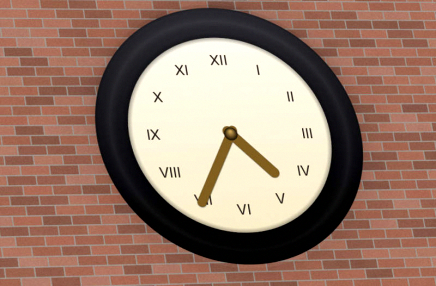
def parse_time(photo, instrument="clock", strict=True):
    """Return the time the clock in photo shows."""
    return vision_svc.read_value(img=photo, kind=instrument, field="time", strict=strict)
4:35
